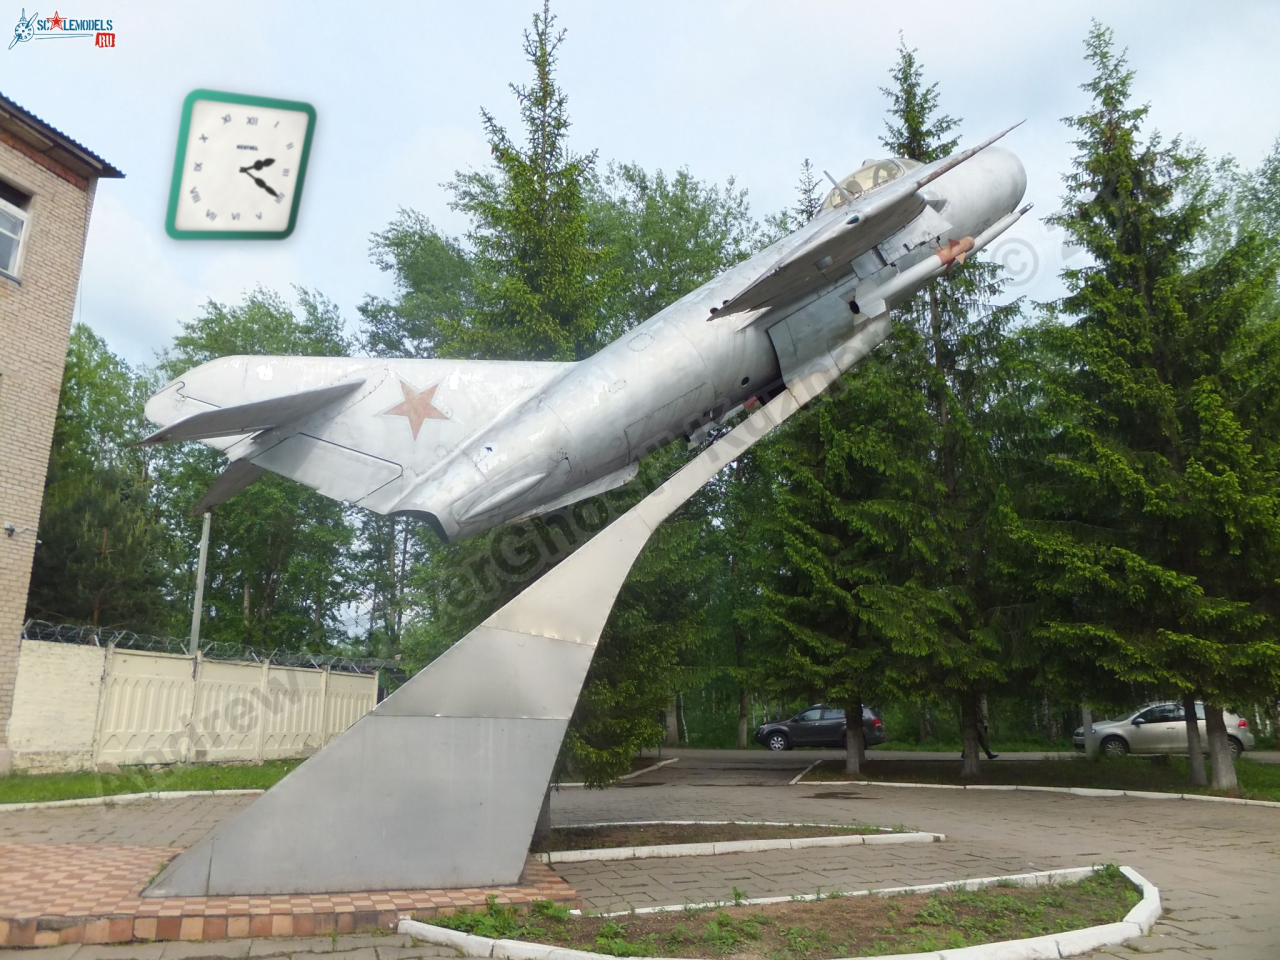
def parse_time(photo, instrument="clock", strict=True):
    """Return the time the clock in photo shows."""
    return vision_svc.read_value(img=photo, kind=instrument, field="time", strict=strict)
2:20
